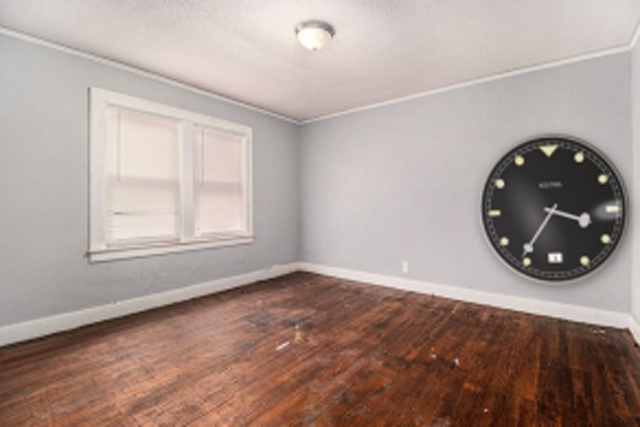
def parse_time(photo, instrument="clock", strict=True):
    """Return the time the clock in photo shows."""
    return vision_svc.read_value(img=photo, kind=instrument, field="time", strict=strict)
3:36
